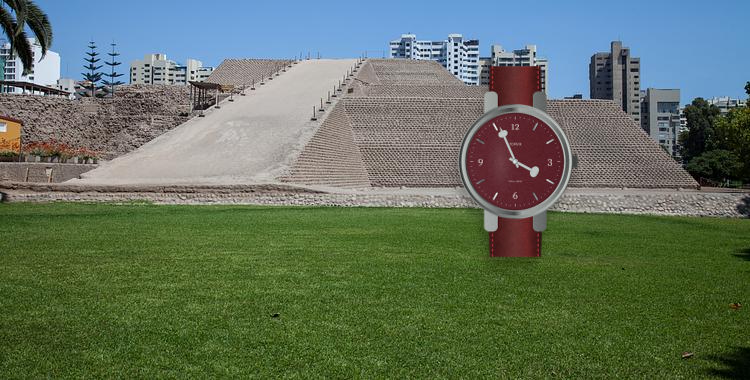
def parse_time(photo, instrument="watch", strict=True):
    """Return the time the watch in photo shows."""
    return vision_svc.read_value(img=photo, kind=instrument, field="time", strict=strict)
3:56
